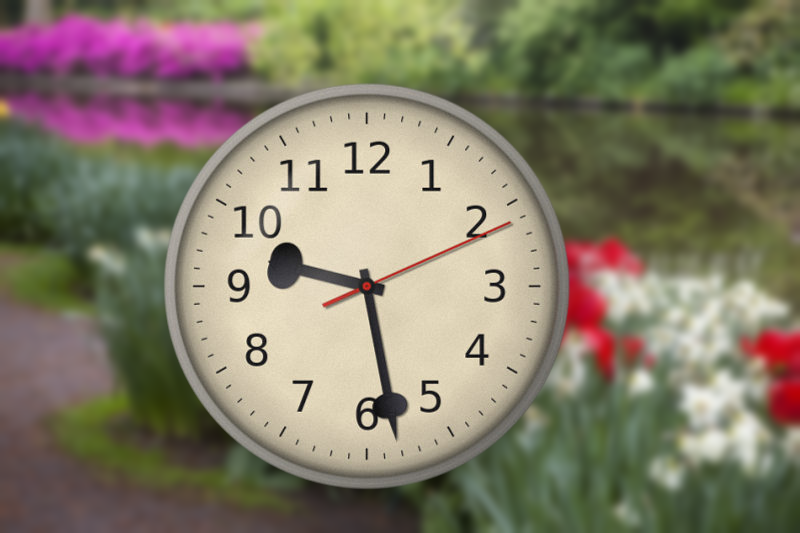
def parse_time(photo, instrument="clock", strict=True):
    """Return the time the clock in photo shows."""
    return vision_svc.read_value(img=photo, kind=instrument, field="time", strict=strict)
9:28:11
